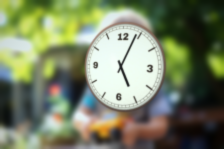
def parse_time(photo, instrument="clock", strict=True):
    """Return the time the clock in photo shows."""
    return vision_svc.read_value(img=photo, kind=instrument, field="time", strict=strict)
5:04
